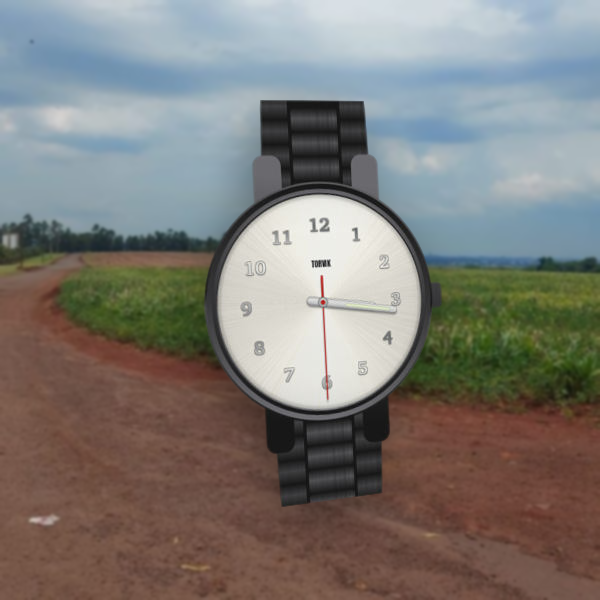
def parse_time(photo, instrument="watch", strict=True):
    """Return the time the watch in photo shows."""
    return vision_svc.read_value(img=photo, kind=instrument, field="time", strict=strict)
3:16:30
